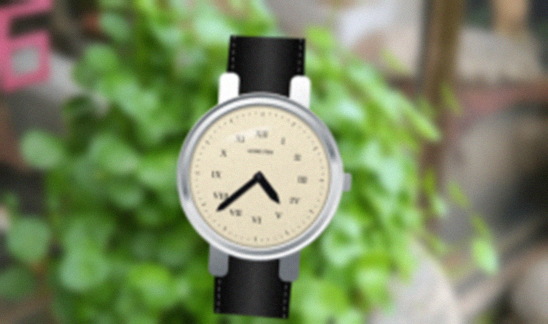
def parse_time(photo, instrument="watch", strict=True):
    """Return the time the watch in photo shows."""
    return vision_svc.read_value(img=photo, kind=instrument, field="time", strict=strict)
4:38
